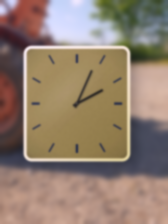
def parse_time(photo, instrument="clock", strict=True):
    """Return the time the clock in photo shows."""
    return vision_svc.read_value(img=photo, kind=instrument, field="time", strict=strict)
2:04
